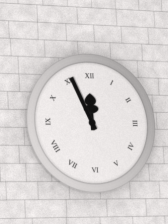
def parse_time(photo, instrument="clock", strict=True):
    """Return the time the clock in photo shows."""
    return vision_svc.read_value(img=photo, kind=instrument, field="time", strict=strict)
11:56
